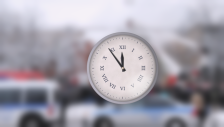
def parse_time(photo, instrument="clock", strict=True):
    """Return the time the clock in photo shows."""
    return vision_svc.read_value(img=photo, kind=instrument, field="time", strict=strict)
11:54
